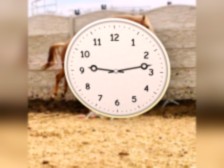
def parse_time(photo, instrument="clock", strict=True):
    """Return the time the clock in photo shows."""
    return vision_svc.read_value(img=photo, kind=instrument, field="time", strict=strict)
9:13
